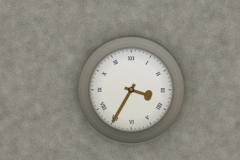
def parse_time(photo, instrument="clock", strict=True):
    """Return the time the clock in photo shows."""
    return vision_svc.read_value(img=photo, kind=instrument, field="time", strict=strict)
3:35
